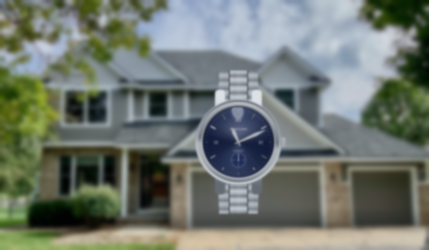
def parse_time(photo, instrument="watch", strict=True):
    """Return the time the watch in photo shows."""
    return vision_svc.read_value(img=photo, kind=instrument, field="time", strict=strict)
11:11
